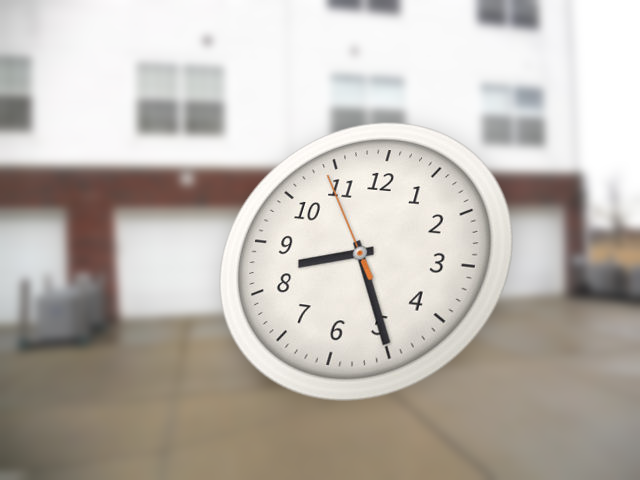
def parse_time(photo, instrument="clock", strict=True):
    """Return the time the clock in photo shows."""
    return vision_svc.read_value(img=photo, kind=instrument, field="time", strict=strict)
8:24:54
